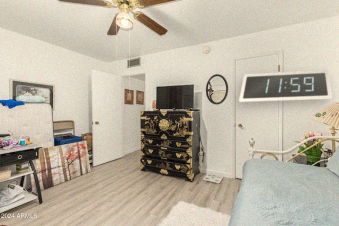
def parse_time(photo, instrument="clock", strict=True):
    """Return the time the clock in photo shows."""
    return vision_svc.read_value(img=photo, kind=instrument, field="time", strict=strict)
11:59
